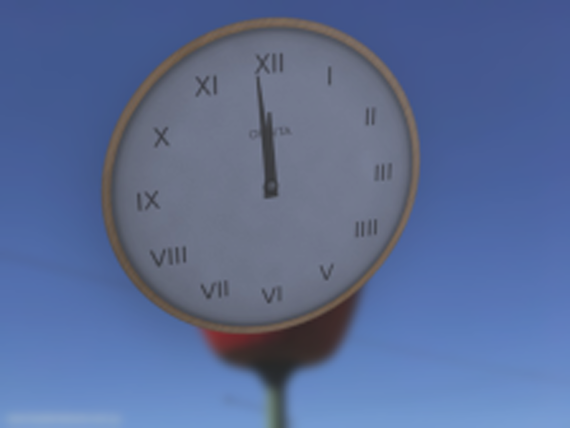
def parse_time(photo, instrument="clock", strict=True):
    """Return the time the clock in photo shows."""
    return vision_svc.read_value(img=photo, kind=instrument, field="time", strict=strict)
11:59
